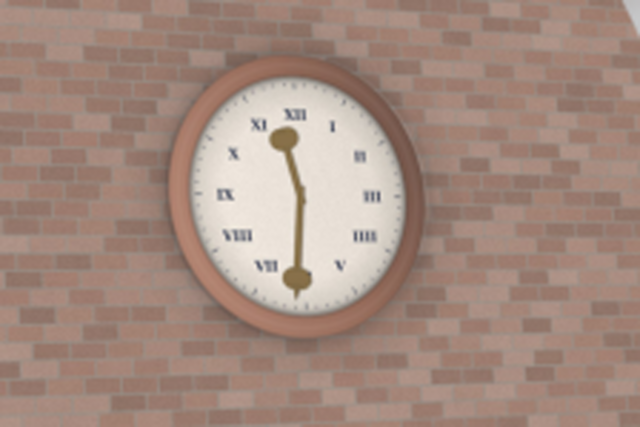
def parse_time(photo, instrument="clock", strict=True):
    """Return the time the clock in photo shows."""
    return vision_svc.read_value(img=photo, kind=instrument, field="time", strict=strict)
11:31
